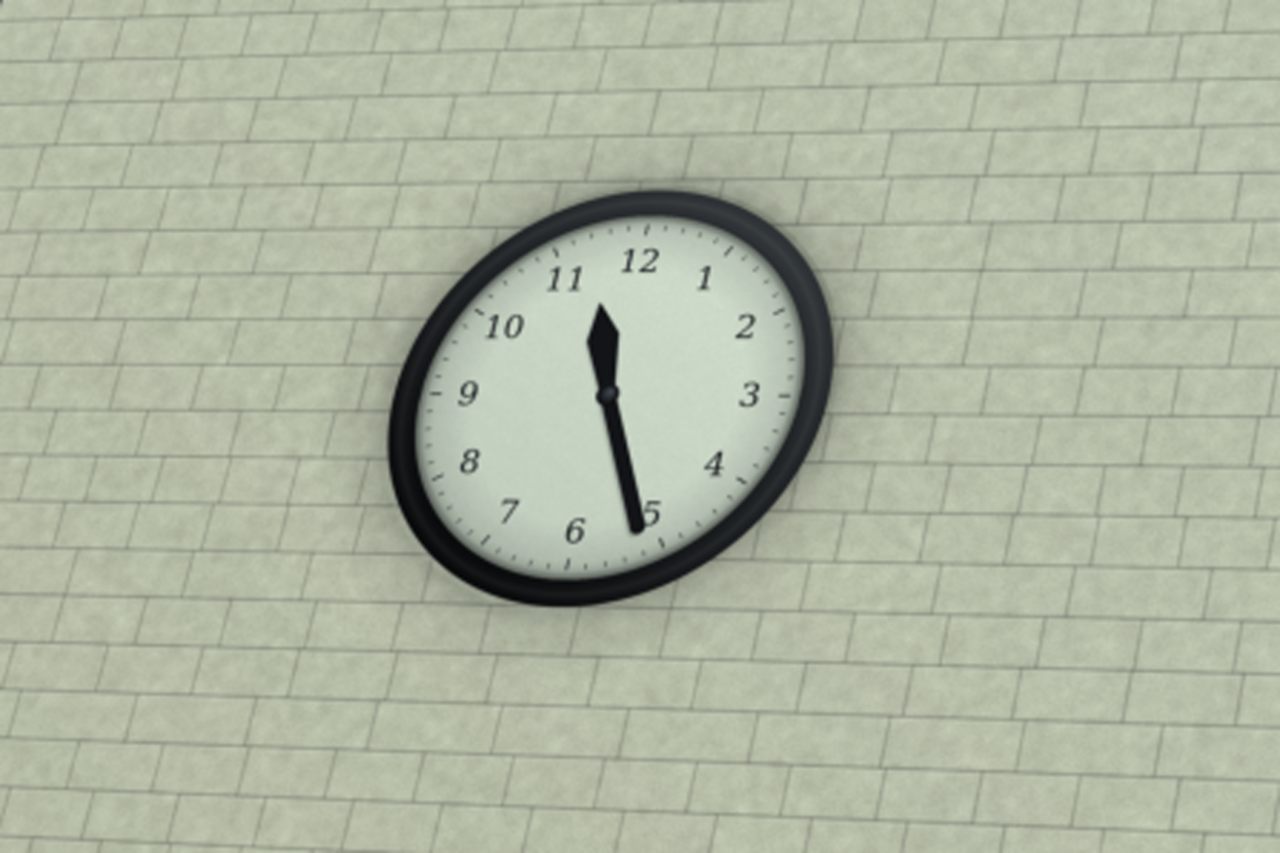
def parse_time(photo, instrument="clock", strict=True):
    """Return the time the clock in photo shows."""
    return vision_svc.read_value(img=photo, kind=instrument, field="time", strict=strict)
11:26
